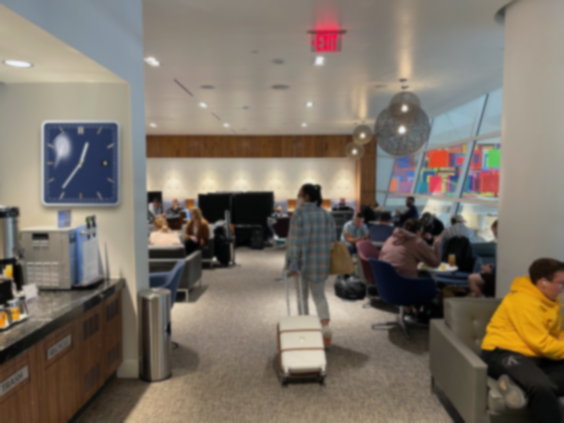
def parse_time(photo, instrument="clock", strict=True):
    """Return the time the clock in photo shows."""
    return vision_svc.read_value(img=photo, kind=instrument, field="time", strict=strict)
12:36
